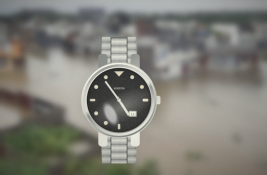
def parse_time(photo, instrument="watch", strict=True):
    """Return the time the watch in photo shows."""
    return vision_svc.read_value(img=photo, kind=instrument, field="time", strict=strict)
4:54
